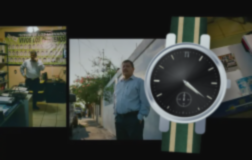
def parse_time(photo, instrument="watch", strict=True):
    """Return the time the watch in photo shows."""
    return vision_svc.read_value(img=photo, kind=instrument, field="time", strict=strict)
4:21
